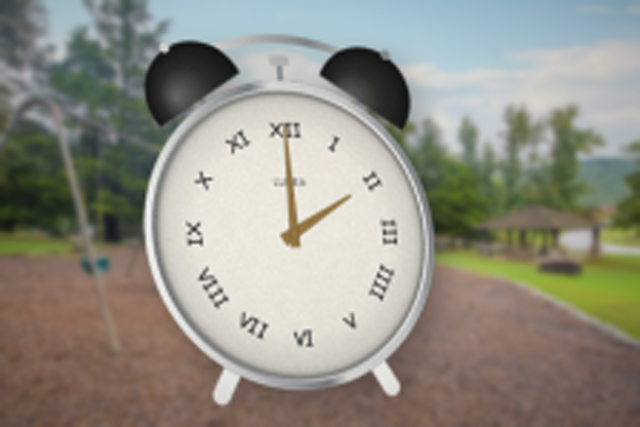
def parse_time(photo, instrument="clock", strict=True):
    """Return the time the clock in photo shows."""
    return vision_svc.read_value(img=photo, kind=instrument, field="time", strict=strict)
2:00
